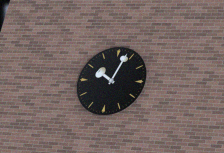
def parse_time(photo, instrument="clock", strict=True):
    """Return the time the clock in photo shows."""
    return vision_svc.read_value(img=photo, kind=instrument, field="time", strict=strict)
10:03
